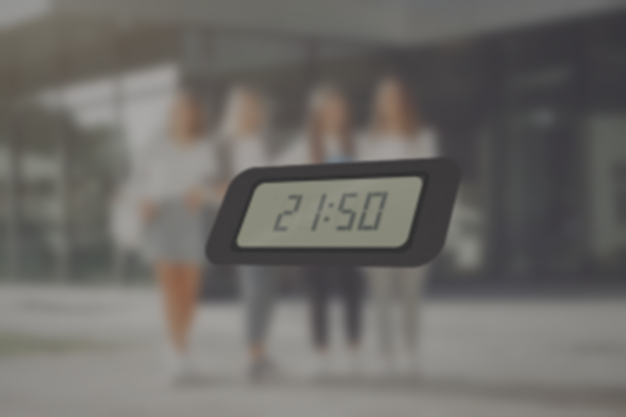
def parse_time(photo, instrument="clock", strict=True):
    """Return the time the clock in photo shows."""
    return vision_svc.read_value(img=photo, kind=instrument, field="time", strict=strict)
21:50
